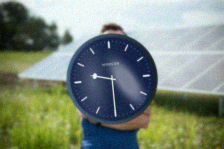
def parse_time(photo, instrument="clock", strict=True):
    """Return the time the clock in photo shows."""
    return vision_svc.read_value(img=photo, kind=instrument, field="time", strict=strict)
9:30
